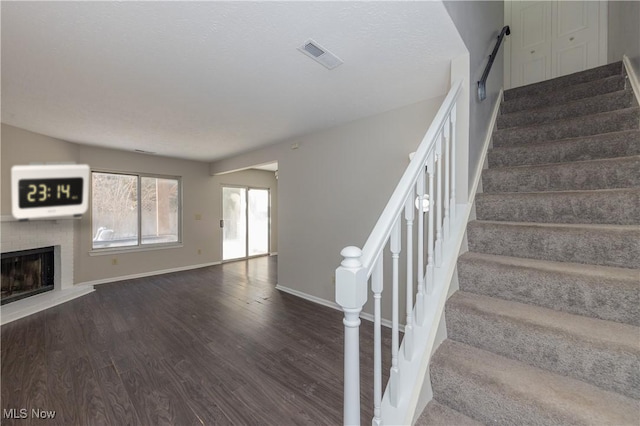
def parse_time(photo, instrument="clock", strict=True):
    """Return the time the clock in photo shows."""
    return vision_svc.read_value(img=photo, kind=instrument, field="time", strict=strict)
23:14
